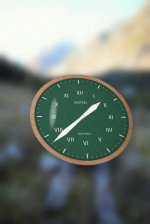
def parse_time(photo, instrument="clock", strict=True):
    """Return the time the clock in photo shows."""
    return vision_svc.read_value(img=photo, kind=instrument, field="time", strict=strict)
1:38
